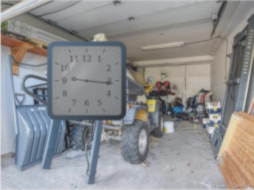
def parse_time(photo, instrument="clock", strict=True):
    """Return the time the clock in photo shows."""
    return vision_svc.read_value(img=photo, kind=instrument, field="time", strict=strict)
9:16
